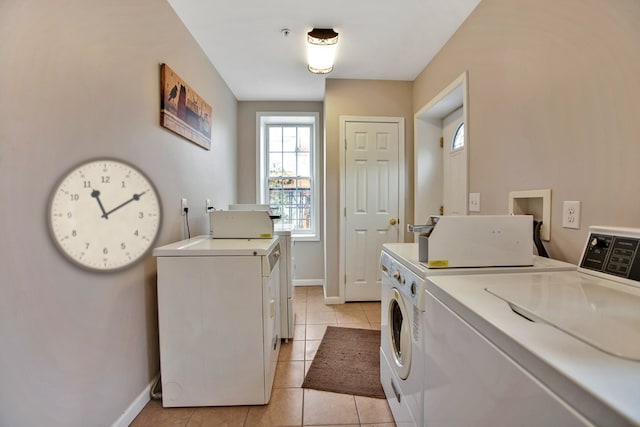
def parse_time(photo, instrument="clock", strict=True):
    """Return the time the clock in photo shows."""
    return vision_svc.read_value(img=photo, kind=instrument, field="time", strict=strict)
11:10
